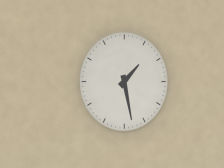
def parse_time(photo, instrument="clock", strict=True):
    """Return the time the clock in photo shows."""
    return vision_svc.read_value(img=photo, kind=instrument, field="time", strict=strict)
1:28
